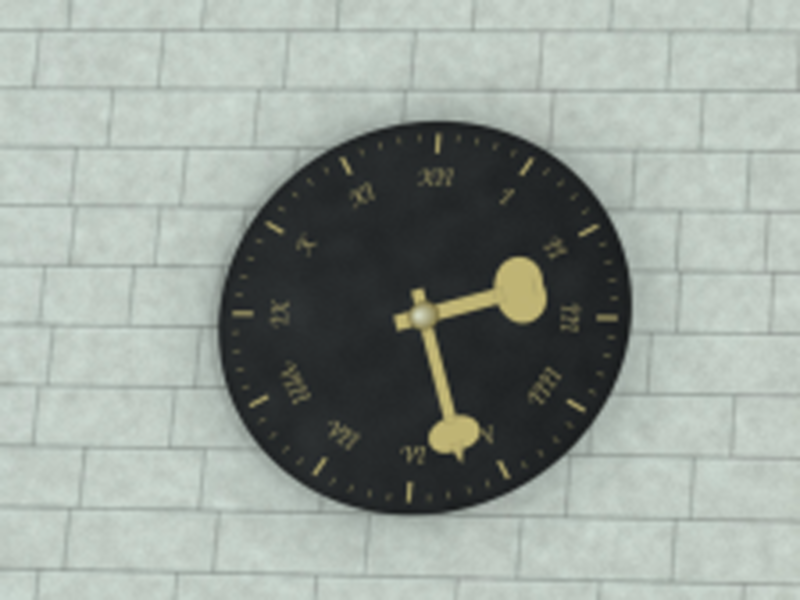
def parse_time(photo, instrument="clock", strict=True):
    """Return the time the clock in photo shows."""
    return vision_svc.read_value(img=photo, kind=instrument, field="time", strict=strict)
2:27
